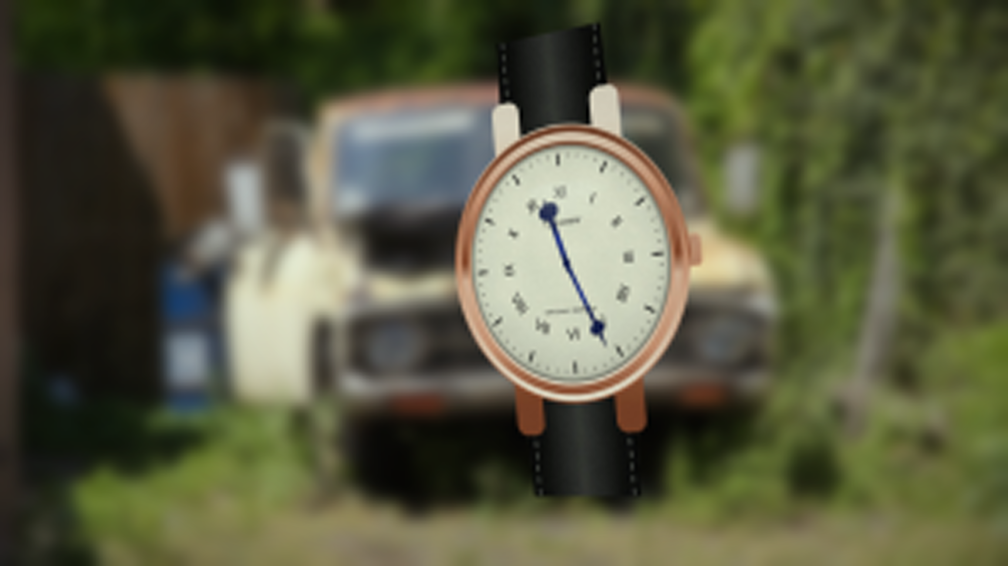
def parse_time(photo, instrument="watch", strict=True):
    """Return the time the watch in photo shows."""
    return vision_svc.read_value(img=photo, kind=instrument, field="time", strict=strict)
11:26
